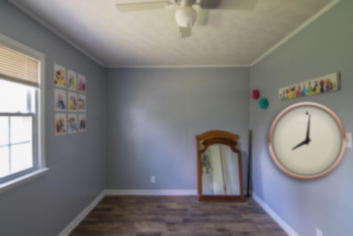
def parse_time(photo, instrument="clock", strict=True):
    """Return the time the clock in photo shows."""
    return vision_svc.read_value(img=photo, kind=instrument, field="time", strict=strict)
8:01
